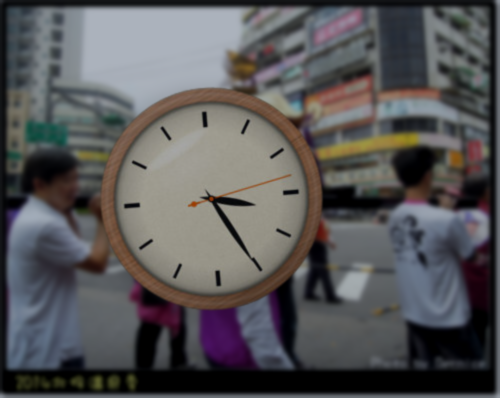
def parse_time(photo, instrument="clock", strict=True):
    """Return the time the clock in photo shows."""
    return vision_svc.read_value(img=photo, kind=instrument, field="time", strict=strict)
3:25:13
